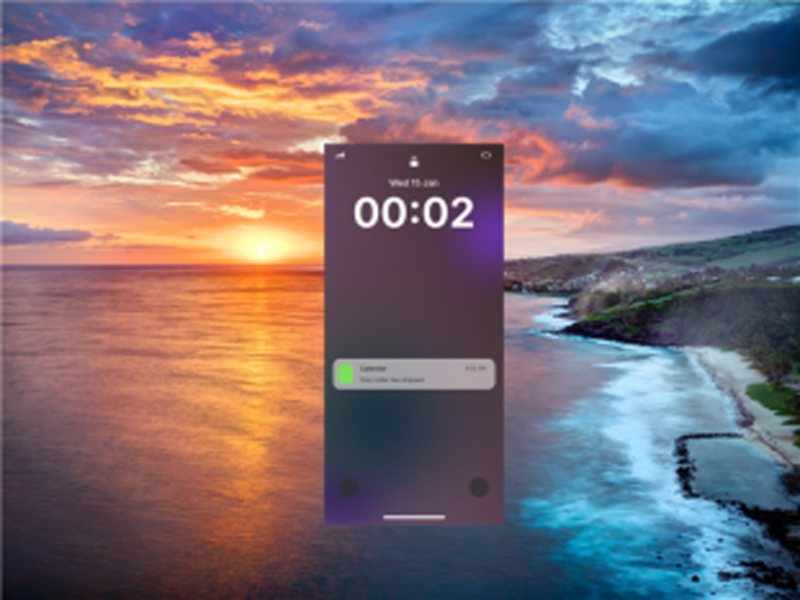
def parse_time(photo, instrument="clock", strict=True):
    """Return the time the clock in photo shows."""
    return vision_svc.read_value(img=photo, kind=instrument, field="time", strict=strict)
0:02
